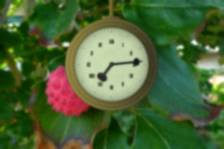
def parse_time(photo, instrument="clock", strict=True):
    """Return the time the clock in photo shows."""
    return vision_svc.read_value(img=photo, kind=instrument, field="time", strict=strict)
7:14
